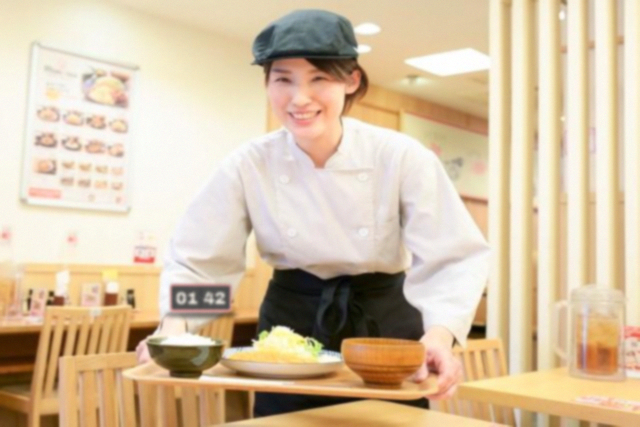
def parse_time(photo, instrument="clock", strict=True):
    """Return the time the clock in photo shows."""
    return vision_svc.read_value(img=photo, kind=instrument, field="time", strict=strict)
1:42
